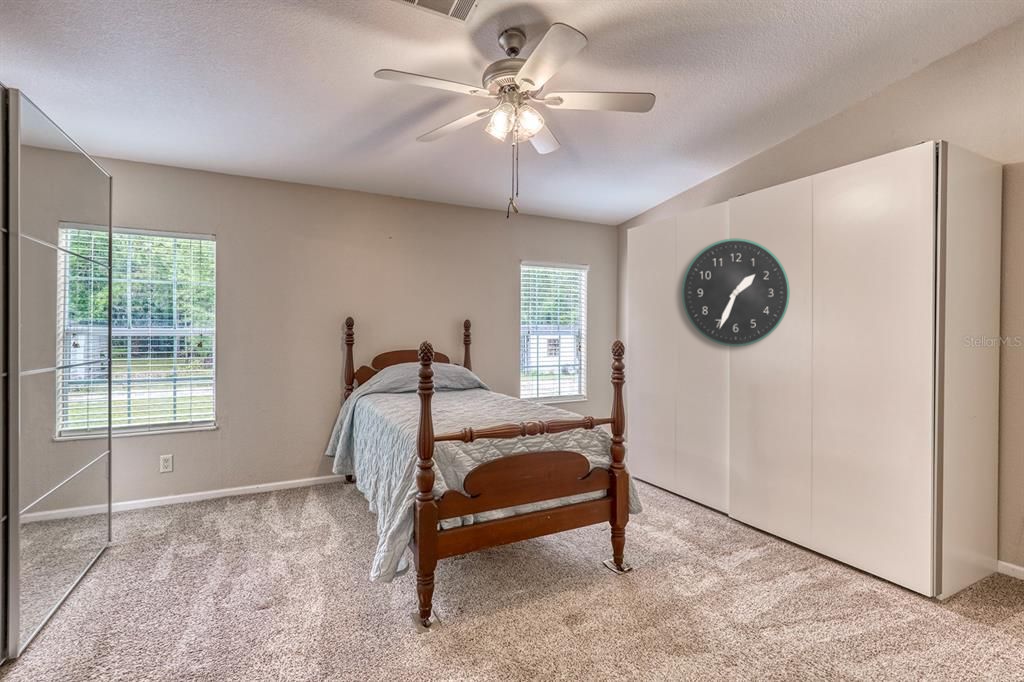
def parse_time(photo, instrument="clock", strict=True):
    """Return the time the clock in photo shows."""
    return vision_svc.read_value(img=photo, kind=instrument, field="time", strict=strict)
1:34
